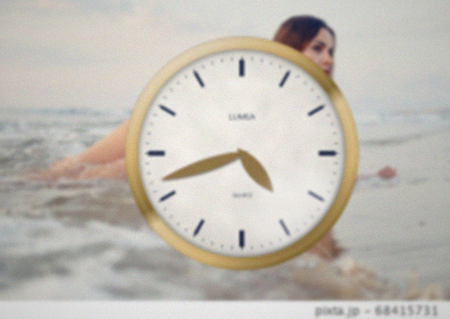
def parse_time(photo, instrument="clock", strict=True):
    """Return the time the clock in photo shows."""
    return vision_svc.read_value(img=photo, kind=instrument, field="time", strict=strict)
4:42
